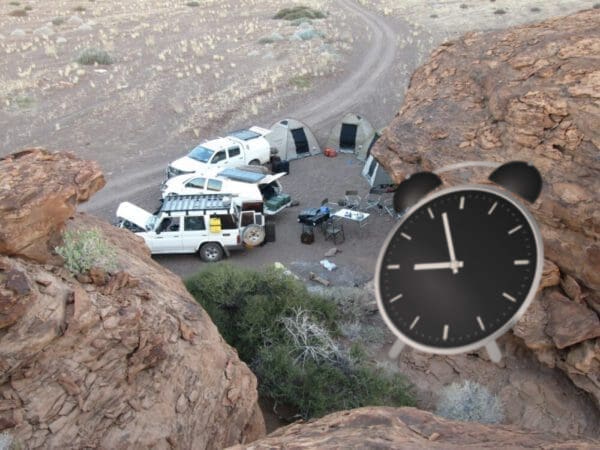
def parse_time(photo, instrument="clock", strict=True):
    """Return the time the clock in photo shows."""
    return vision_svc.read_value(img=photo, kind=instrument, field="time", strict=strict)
8:57
